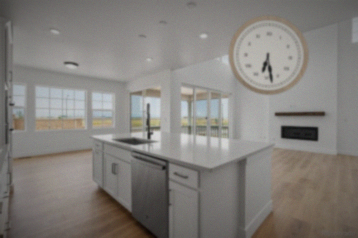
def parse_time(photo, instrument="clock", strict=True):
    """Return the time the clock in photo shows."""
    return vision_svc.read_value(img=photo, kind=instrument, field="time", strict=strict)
6:28
